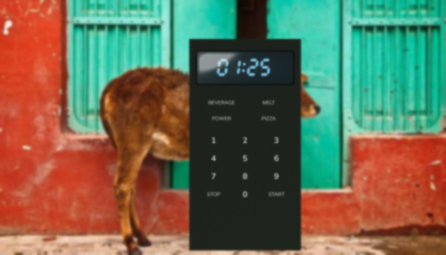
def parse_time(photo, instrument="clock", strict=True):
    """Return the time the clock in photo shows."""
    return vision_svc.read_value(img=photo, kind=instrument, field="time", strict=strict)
1:25
